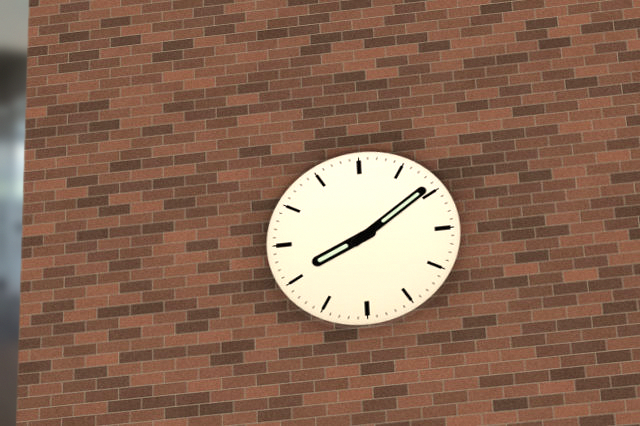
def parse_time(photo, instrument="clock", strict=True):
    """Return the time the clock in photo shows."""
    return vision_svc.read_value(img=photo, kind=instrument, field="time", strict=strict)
8:09
